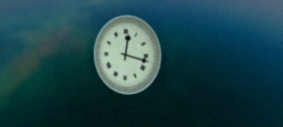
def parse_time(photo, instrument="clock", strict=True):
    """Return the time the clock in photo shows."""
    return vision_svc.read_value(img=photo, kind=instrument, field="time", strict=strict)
12:17
